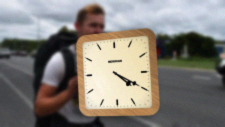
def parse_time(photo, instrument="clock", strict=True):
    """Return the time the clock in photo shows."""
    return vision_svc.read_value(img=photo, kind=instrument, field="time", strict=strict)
4:20
